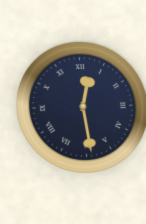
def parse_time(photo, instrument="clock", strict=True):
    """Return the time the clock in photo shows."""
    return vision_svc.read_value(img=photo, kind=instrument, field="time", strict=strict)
12:29
